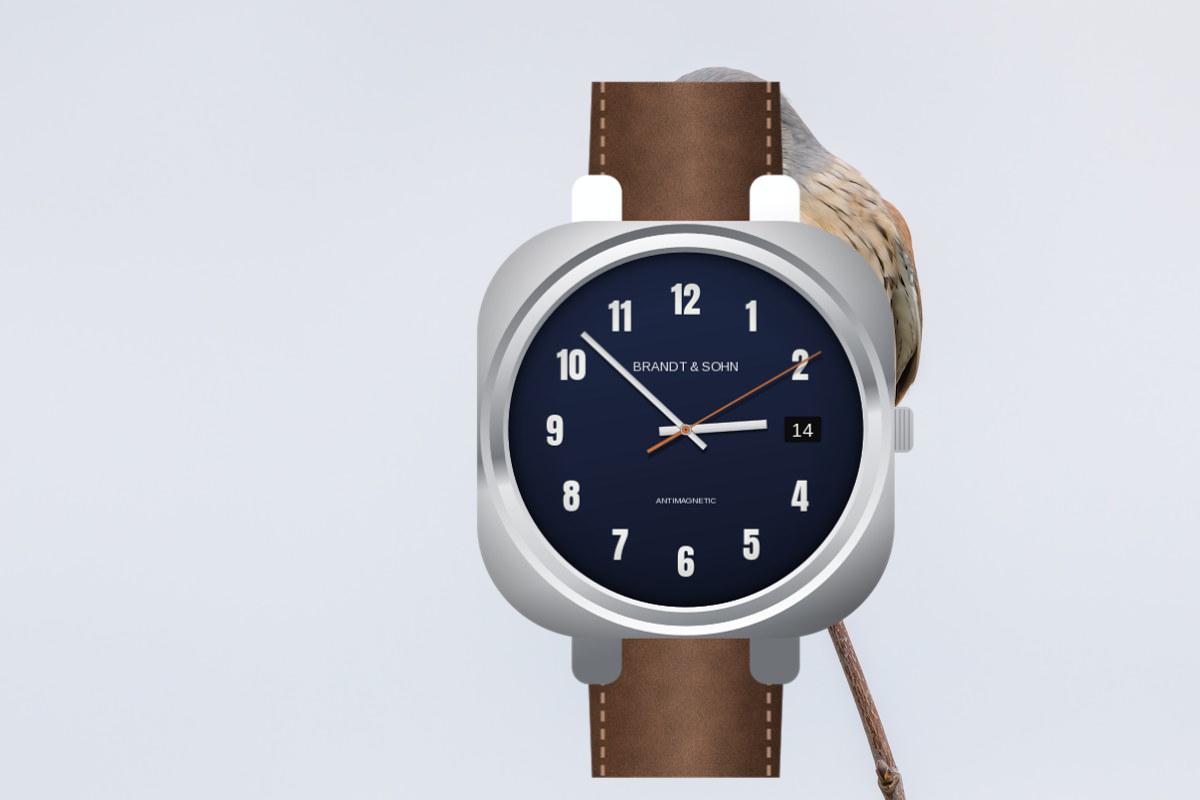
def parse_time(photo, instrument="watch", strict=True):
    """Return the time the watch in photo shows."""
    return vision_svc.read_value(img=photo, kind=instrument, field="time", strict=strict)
2:52:10
